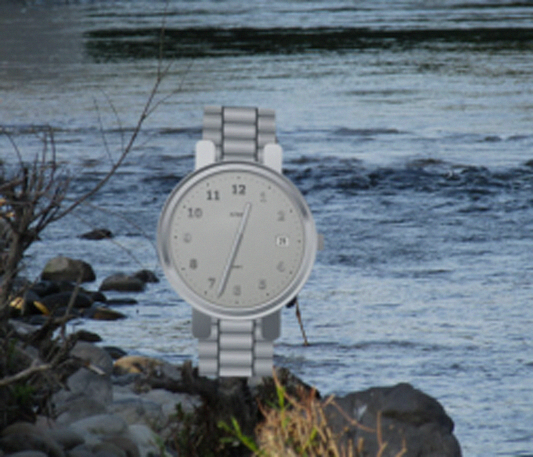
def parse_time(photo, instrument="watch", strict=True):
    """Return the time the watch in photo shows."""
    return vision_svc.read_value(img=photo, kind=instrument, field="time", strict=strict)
12:33
